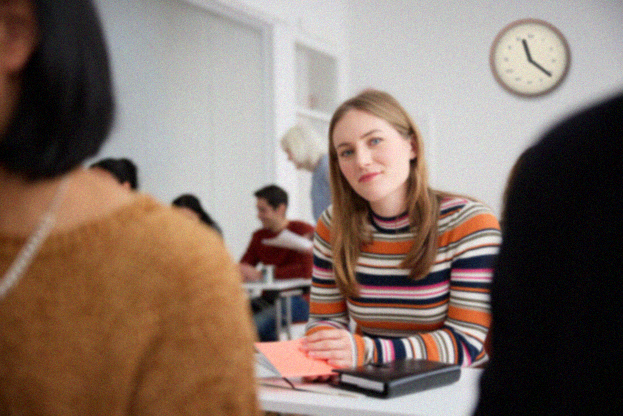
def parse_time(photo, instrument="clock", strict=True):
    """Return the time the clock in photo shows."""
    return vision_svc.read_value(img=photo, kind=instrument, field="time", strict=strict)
11:21
